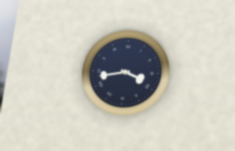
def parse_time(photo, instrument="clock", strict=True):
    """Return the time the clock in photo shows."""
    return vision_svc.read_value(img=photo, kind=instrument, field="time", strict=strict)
3:43
